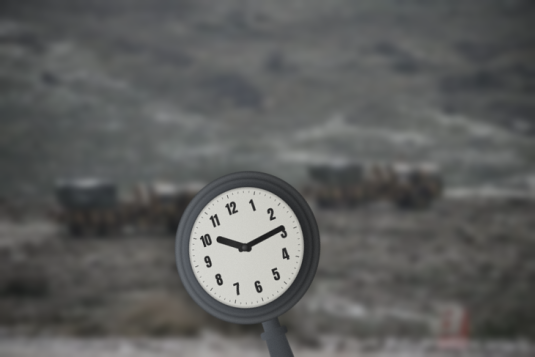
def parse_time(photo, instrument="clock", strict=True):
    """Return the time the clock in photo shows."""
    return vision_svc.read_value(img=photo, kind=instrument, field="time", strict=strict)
10:14
